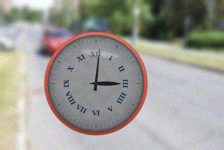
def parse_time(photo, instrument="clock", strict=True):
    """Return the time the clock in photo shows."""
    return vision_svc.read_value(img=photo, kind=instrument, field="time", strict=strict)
3:01
